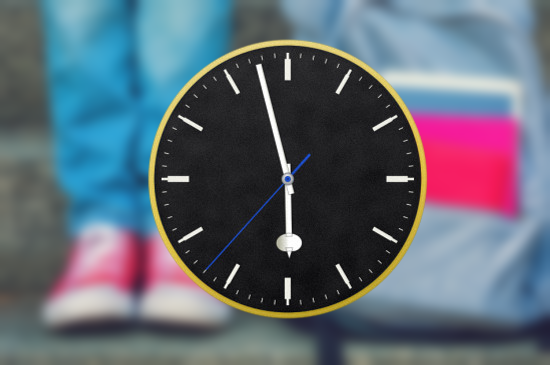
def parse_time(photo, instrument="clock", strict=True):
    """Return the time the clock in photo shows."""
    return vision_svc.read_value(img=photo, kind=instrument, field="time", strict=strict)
5:57:37
